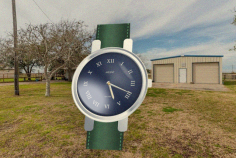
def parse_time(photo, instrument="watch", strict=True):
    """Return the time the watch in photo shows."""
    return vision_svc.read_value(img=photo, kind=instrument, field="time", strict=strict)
5:19
